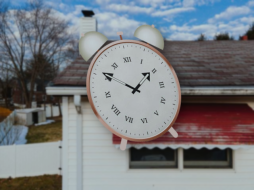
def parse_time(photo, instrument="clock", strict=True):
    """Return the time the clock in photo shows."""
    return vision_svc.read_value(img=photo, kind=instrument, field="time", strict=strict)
1:51
